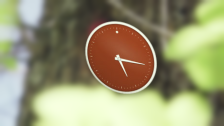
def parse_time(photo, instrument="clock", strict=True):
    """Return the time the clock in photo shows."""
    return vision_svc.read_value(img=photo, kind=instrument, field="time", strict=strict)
5:16
